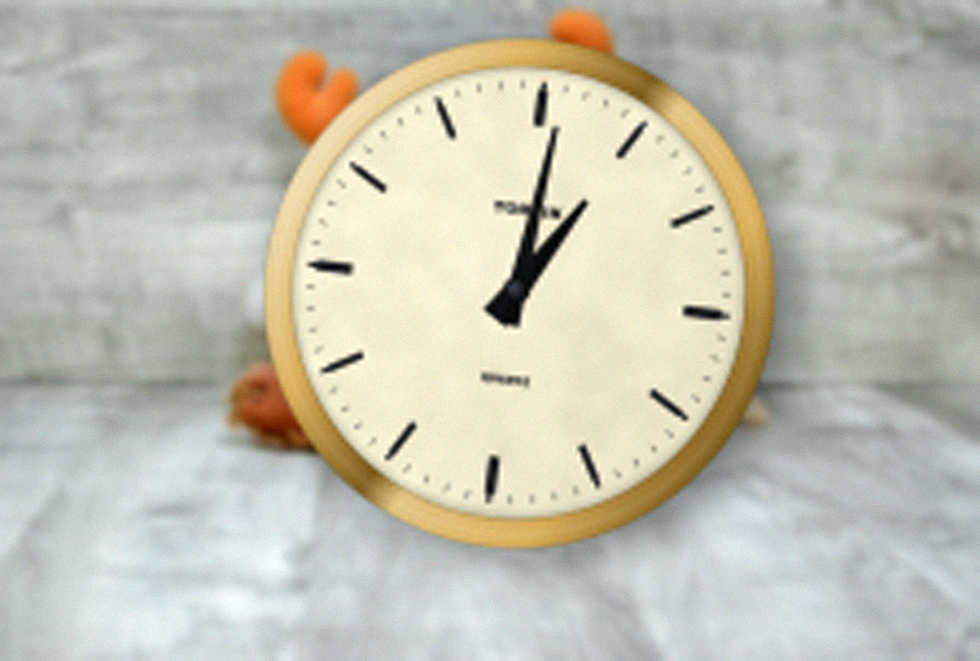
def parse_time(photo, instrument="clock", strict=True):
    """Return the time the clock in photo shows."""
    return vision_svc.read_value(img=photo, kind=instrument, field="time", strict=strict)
1:01
